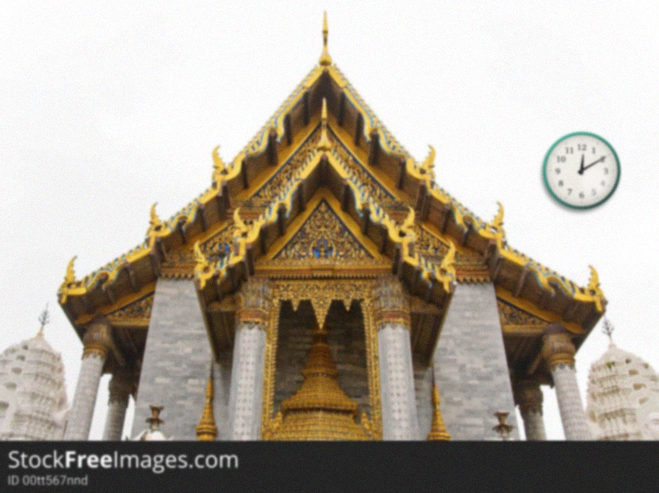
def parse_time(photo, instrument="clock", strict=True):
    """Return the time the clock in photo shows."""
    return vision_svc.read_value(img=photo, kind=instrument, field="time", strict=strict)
12:10
